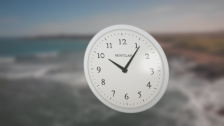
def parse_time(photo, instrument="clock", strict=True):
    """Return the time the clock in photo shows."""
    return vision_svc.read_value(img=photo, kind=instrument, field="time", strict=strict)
10:06
